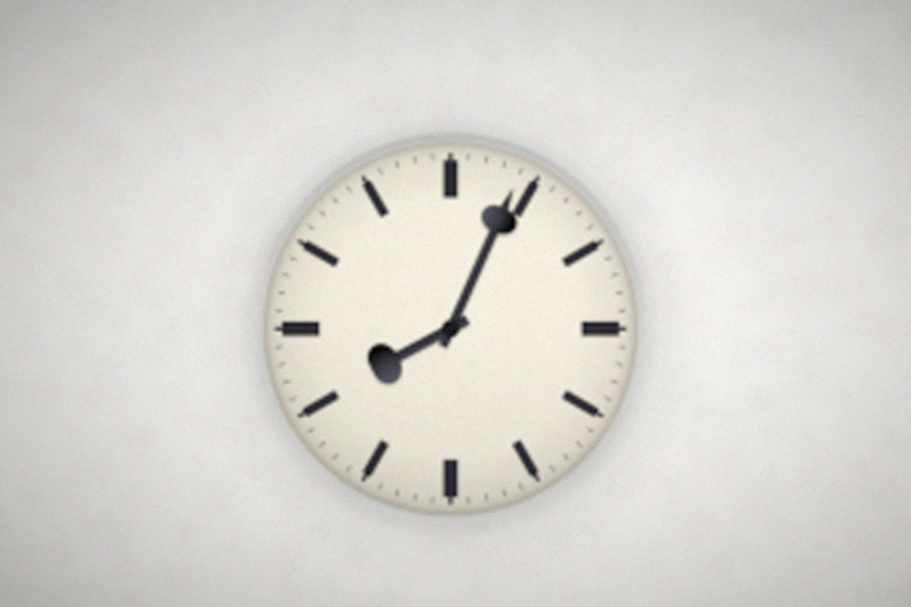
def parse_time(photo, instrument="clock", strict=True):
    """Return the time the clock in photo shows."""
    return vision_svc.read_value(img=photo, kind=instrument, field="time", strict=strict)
8:04
